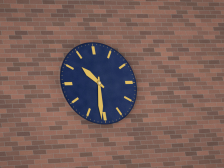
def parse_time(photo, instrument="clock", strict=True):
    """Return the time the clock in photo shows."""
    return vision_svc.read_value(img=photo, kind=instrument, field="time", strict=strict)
10:31
